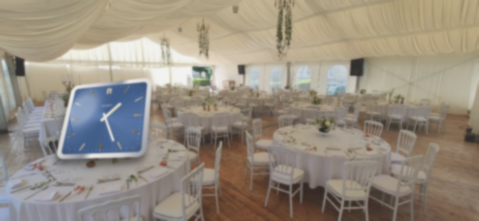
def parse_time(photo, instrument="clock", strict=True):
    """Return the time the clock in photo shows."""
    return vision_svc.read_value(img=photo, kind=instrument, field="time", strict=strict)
1:26
